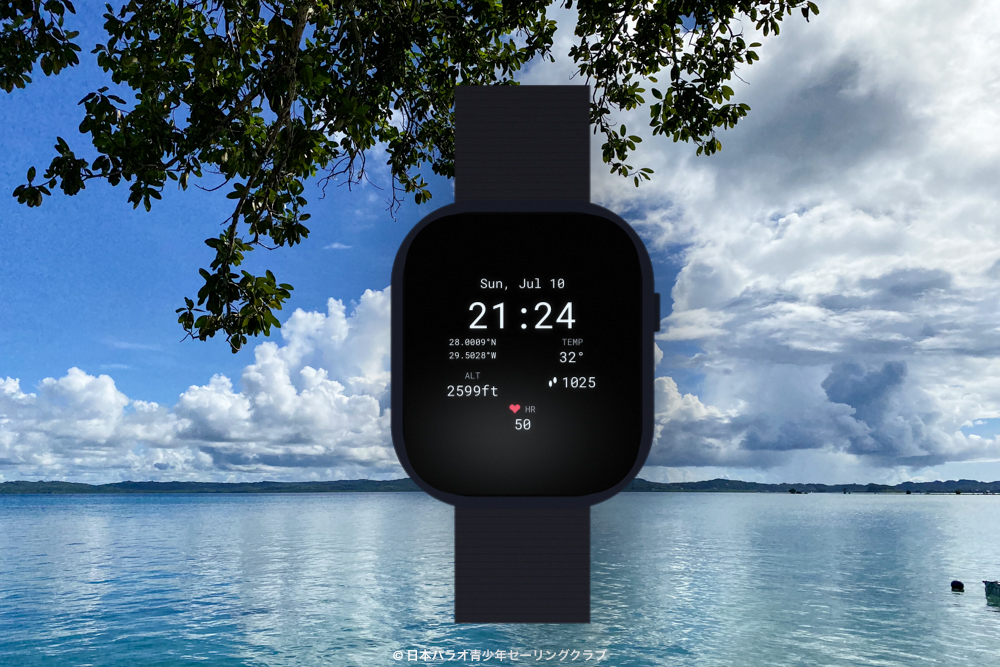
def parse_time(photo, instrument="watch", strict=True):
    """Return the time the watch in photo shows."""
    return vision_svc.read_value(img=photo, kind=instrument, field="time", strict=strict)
21:24
